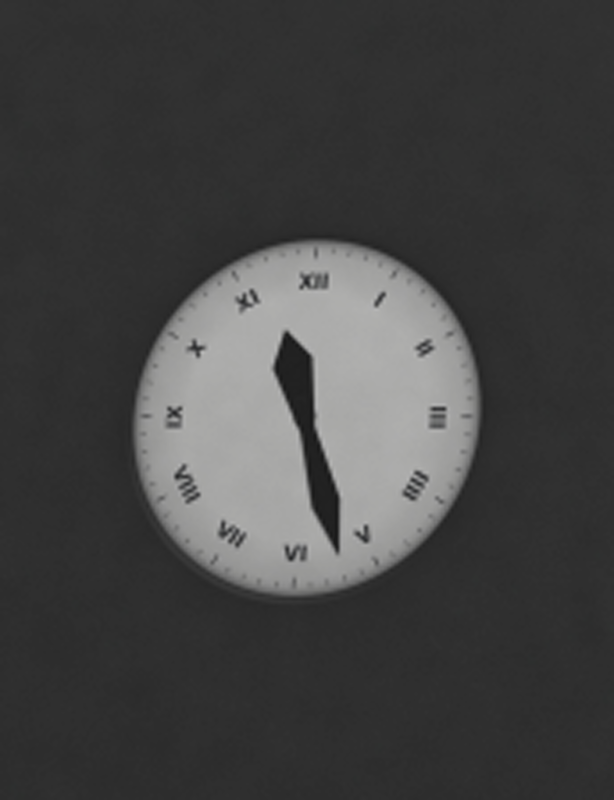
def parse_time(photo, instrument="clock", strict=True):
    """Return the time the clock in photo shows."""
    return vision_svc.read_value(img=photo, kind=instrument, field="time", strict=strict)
11:27
